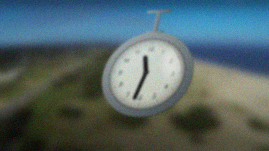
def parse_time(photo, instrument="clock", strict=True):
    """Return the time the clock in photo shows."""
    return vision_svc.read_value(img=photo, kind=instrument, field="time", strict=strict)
11:32
